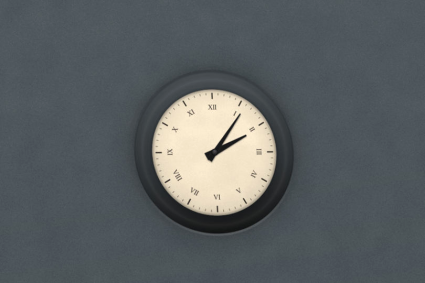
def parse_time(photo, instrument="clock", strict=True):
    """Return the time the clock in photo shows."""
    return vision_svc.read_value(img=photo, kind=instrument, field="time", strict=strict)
2:06
